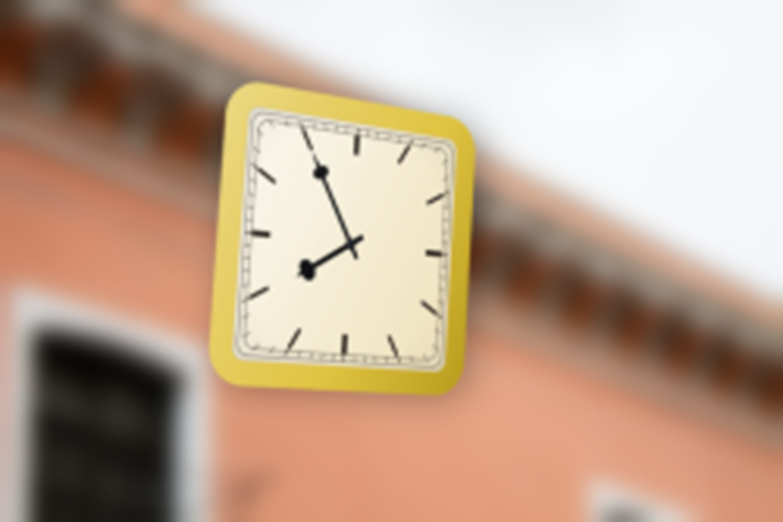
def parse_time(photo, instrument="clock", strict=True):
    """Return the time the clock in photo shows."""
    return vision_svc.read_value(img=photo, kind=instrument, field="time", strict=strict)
7:55
